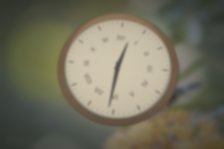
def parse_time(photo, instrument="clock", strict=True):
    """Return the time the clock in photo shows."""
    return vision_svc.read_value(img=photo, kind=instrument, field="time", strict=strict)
12:31
